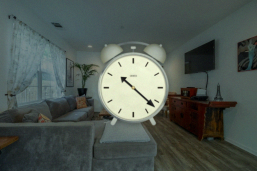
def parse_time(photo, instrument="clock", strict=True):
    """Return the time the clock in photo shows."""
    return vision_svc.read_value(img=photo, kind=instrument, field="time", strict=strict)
10:22
